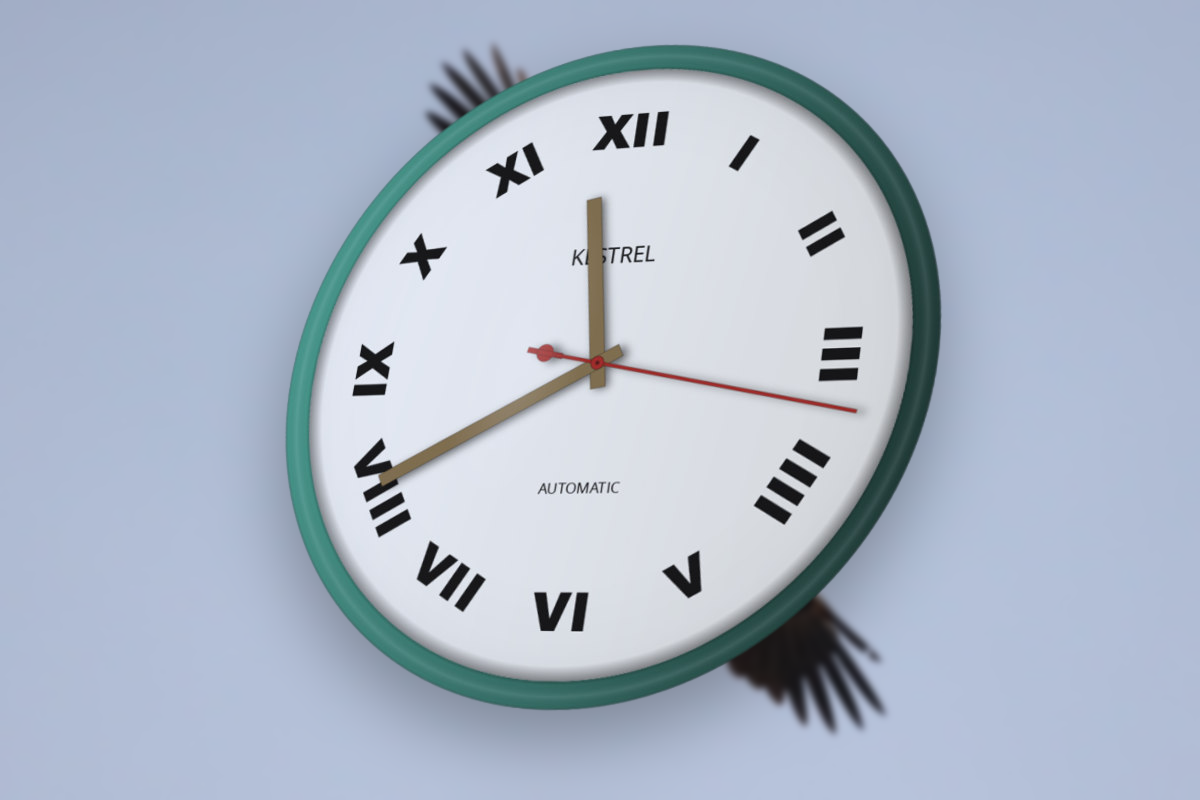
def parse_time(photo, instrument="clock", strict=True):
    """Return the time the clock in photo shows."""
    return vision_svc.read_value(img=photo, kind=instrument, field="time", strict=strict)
11:40:17
